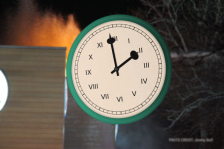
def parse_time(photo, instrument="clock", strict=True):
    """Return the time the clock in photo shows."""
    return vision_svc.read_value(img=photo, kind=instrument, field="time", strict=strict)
1:59
